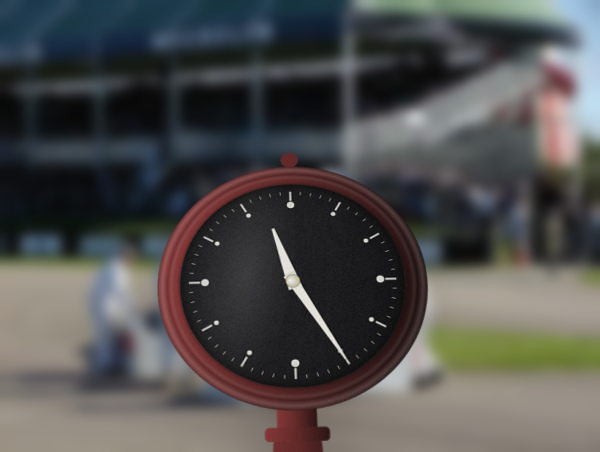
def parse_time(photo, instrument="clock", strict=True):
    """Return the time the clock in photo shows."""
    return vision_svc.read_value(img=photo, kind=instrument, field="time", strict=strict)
11:25
